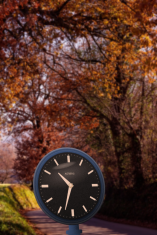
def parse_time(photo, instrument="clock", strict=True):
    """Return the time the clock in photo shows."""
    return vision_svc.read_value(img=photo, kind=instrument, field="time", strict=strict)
10:33
